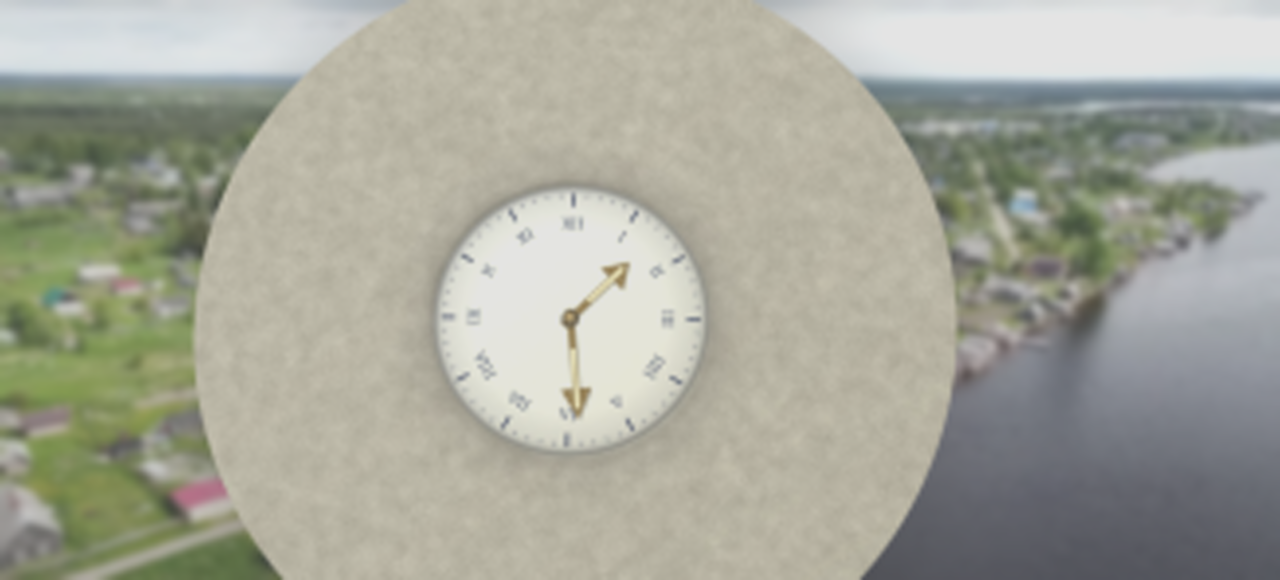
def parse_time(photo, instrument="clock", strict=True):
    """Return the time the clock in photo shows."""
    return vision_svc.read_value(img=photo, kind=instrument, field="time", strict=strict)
1:29
